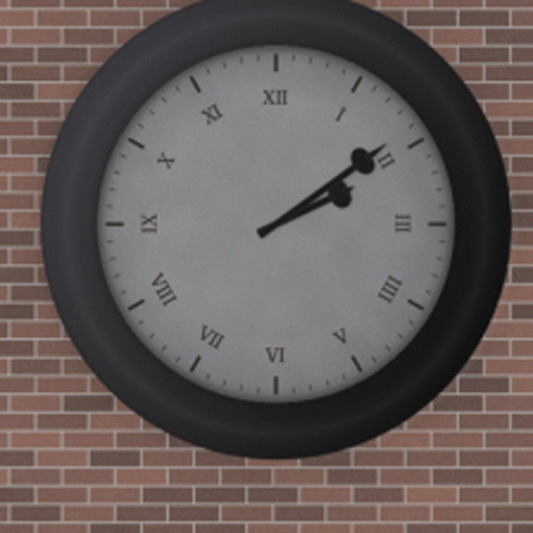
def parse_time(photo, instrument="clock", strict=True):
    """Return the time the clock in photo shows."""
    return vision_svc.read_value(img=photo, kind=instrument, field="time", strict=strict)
2:09
